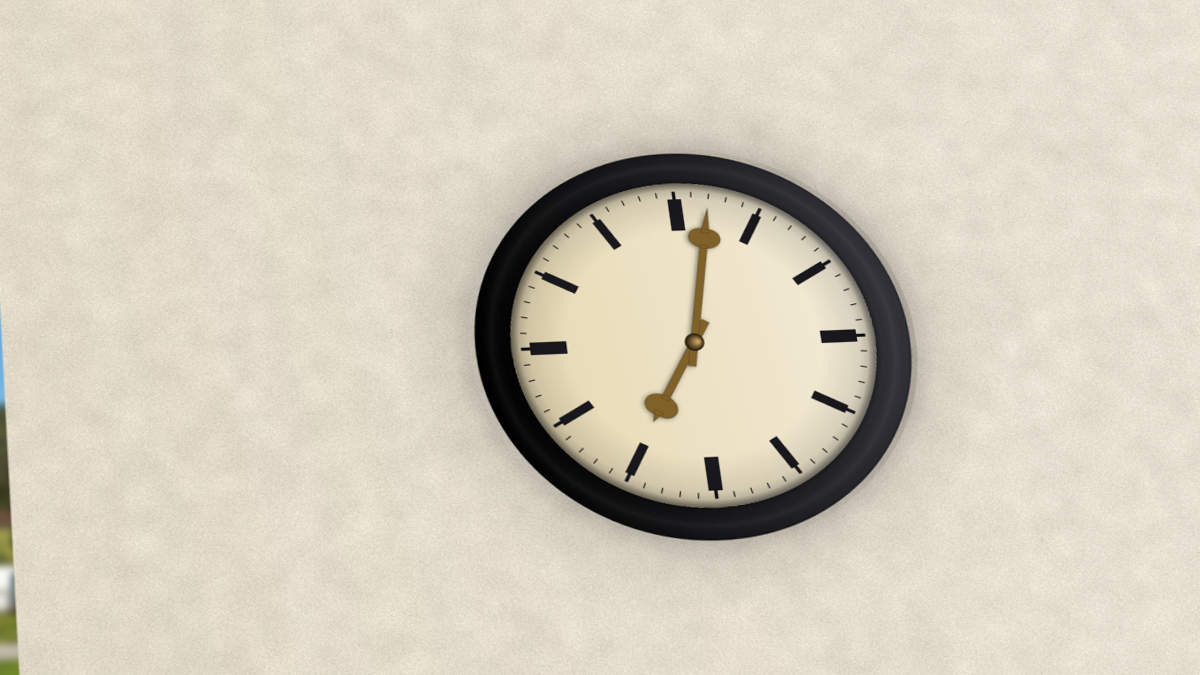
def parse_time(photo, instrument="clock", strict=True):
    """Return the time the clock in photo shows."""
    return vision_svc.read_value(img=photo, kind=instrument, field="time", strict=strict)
7:02
